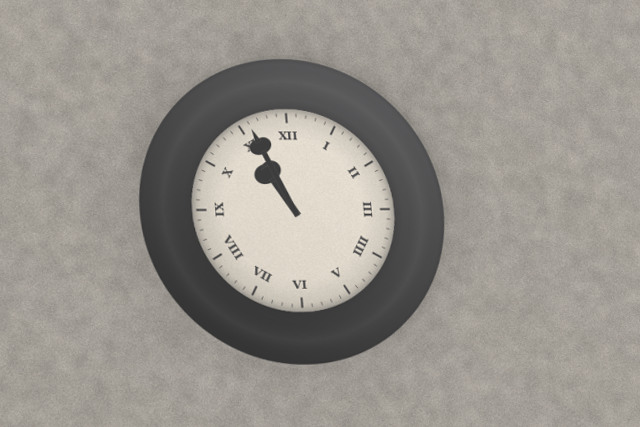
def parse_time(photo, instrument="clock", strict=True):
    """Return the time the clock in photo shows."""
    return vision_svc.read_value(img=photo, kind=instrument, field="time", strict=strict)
10:56
